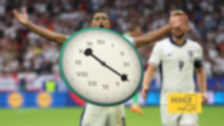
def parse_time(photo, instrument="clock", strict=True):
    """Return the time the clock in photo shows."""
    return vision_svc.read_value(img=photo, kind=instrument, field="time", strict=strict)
10:21
